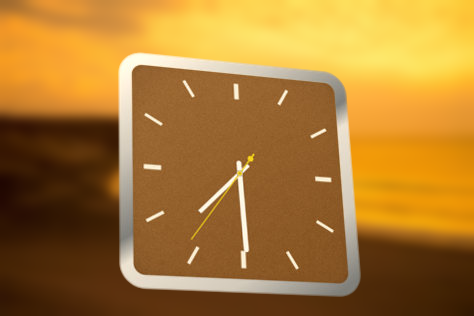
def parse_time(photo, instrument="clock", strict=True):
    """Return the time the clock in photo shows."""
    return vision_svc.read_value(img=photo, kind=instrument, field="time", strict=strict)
7:29:36
